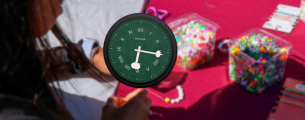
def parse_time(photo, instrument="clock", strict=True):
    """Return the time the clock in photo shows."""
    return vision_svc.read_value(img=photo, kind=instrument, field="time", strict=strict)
6:16
